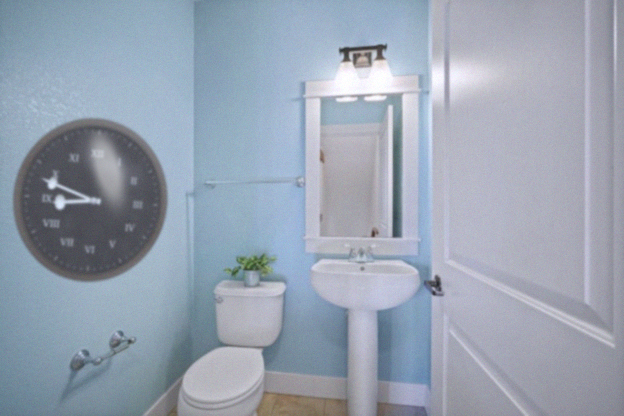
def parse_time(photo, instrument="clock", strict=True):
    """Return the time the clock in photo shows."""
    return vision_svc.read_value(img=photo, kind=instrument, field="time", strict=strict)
8:48
